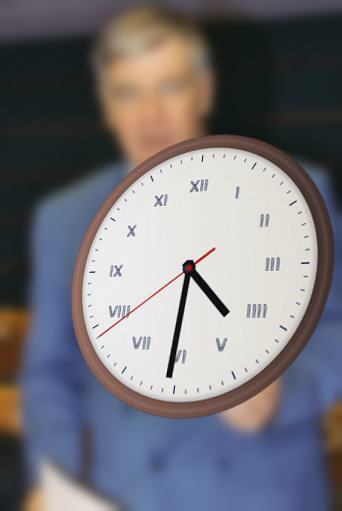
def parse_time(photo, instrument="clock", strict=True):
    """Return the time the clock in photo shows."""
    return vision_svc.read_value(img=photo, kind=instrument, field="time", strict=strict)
4:30:39
